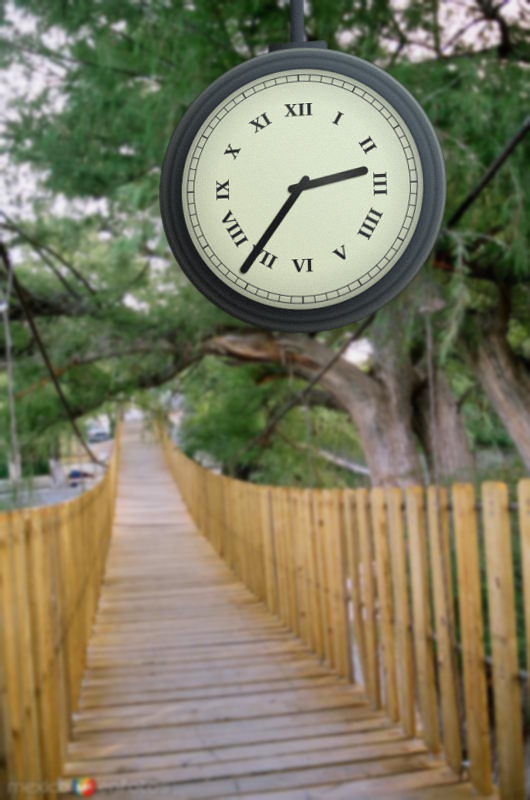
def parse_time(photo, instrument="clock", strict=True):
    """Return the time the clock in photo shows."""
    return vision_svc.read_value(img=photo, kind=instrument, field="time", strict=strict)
2:36
